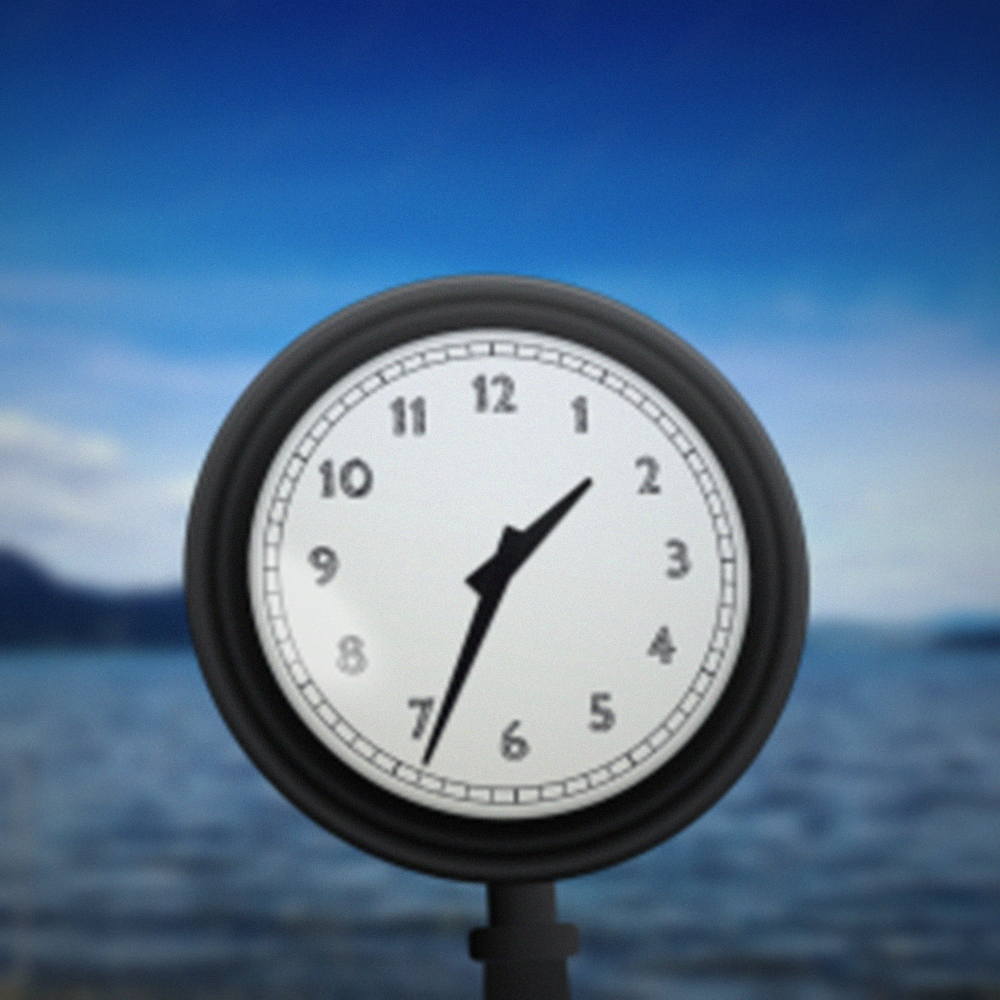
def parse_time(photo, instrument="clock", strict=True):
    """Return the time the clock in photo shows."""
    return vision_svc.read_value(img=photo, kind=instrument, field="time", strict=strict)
1:34
